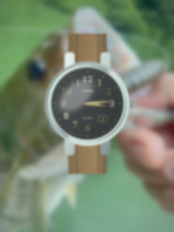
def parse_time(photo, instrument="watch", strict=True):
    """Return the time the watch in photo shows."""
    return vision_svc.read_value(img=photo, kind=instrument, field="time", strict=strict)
3:14
